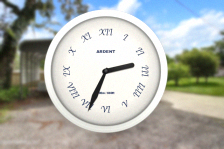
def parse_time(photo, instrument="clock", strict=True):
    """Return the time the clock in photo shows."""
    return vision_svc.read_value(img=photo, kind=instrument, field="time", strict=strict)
2:34
